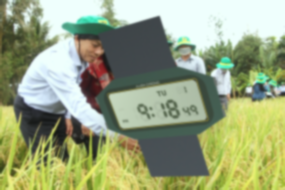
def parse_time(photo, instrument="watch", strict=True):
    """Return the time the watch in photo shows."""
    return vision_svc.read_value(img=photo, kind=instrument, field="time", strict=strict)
9:18
